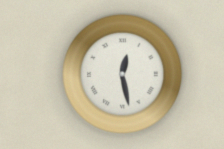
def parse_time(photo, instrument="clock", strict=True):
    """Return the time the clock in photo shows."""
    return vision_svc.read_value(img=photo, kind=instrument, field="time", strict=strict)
12:28
